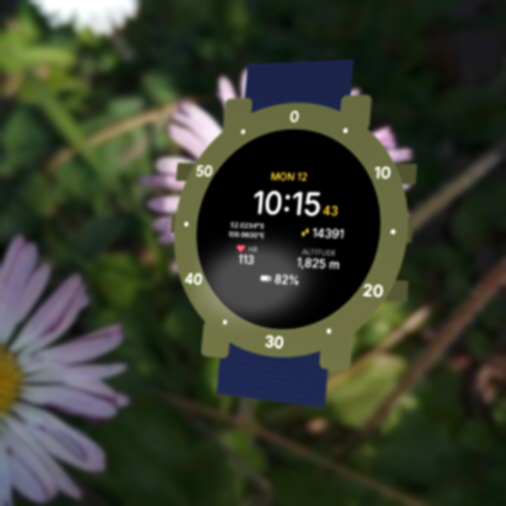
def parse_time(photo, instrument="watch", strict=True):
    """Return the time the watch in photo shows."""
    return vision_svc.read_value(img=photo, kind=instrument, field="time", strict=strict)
10:15
